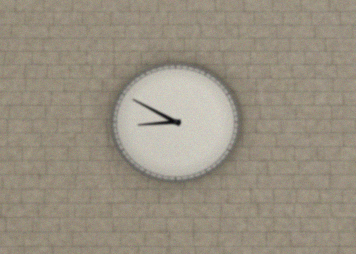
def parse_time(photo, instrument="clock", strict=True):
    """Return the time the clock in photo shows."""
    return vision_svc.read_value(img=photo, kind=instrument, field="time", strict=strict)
8:50
